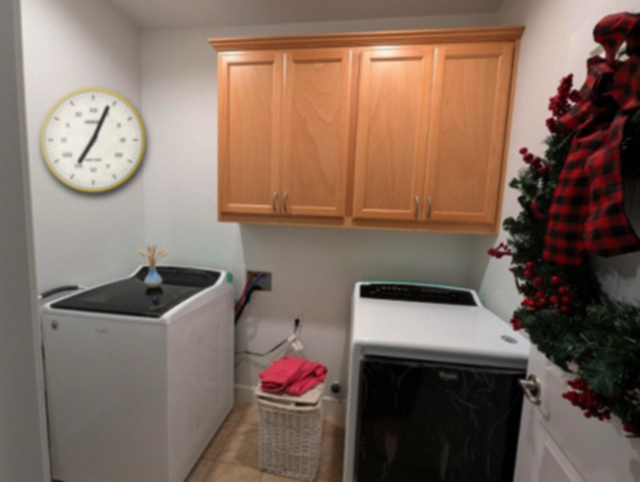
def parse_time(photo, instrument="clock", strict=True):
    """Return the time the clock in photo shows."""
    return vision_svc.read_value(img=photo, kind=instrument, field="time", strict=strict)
7:04
